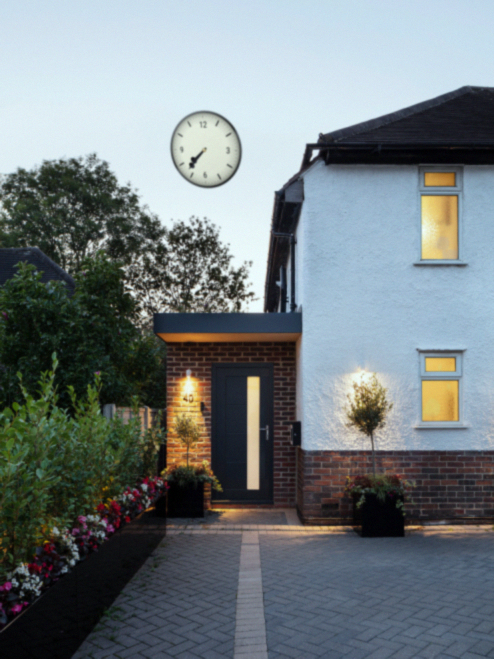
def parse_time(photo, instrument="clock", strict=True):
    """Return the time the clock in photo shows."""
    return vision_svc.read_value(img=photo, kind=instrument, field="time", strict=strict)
7:37
